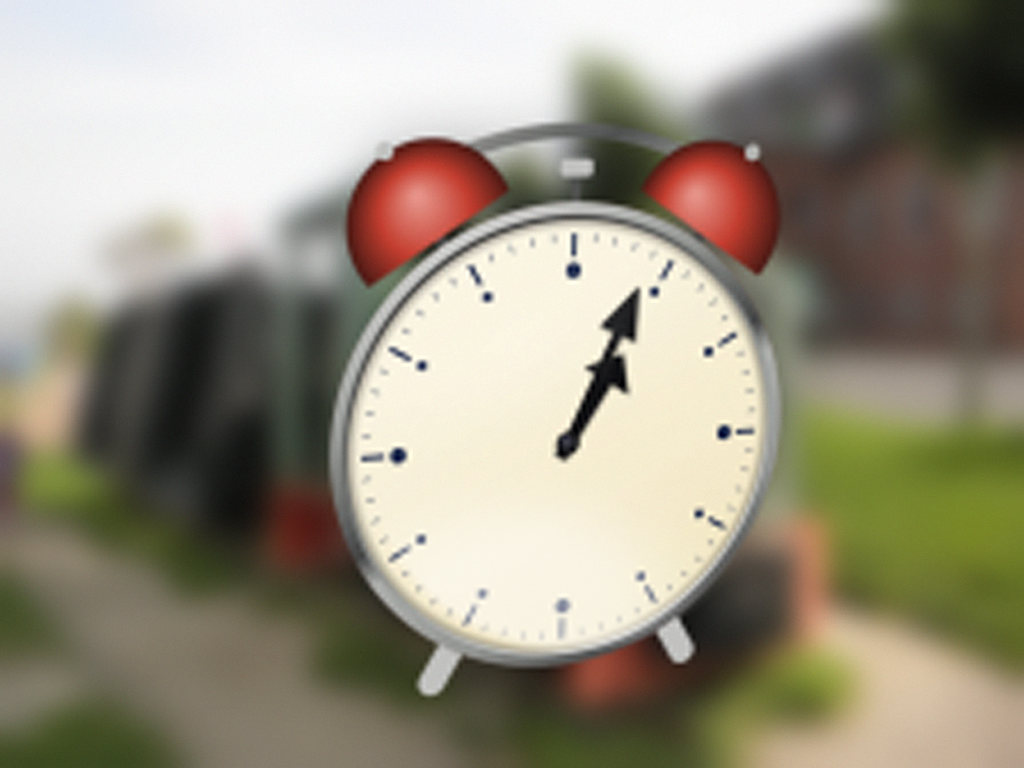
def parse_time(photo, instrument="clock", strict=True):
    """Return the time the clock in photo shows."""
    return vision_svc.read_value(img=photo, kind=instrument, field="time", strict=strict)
1:04
